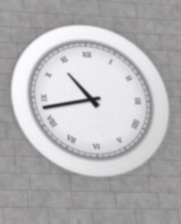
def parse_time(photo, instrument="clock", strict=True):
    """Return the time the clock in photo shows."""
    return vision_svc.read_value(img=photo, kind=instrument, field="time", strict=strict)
10:43
